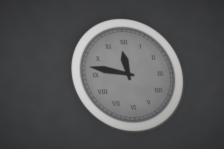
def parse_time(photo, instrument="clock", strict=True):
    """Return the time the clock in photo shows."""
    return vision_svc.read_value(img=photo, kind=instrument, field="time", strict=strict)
11:47
